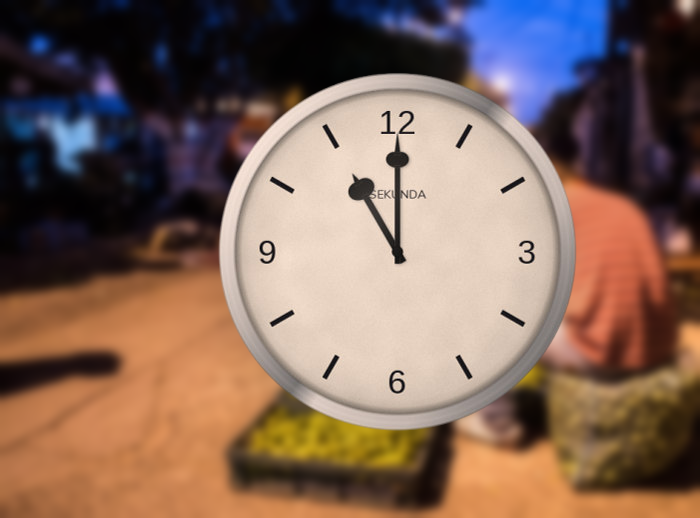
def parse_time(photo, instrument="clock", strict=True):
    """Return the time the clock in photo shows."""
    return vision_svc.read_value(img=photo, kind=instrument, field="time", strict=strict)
11:00
